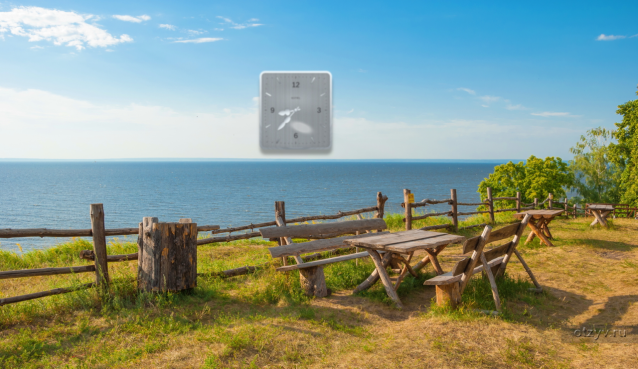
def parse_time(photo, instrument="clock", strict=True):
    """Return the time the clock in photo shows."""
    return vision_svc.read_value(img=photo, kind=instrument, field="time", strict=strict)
8:37
